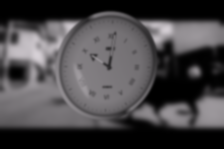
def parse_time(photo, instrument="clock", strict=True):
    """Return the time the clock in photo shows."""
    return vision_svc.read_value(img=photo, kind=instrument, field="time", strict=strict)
10:01
